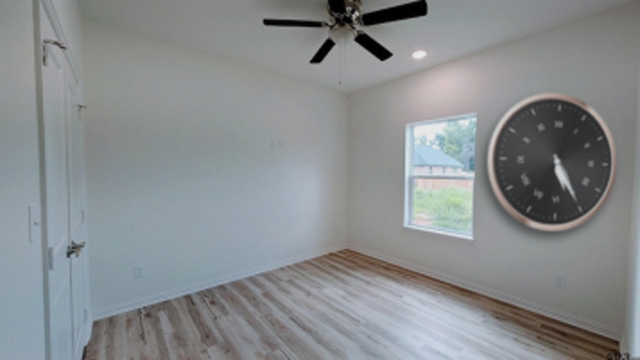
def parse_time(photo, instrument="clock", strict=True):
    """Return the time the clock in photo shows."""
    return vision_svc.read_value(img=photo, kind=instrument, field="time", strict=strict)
5:25
